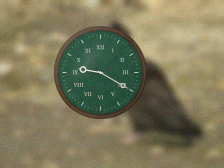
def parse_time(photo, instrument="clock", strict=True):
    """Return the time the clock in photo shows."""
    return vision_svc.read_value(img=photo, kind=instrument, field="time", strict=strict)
9:20
